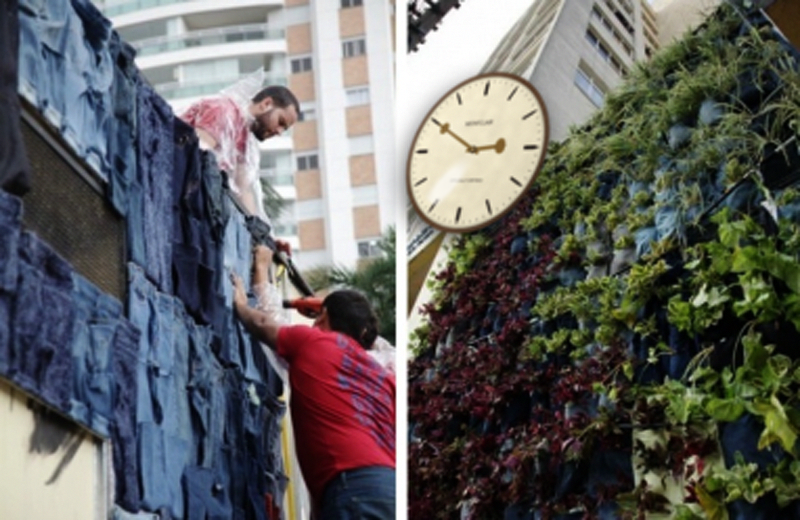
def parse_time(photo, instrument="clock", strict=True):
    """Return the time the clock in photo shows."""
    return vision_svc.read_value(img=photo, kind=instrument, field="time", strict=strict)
2:50
